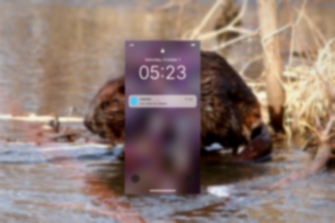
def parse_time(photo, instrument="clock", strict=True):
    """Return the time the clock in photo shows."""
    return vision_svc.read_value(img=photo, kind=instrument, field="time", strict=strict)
5:23
